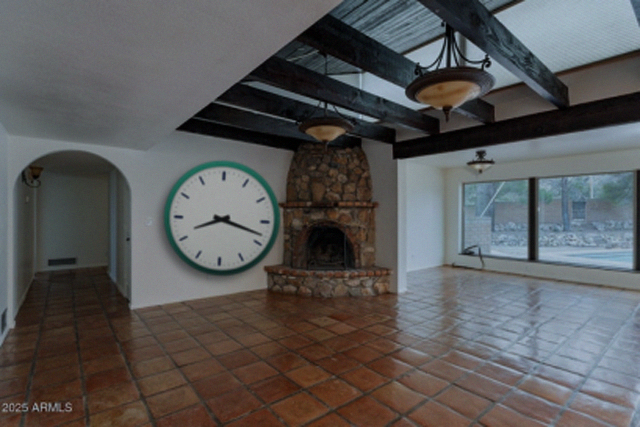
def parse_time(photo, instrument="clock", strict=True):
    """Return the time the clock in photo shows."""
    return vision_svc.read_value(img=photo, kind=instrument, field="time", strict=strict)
8:18
